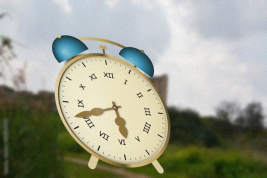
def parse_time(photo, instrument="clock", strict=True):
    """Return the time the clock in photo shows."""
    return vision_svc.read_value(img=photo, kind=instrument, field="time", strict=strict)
5:42
